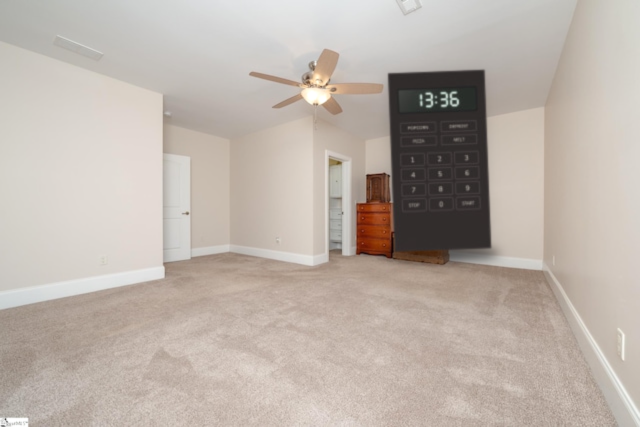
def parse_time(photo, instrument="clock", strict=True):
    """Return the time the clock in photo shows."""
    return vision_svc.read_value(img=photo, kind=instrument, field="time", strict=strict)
13:36
